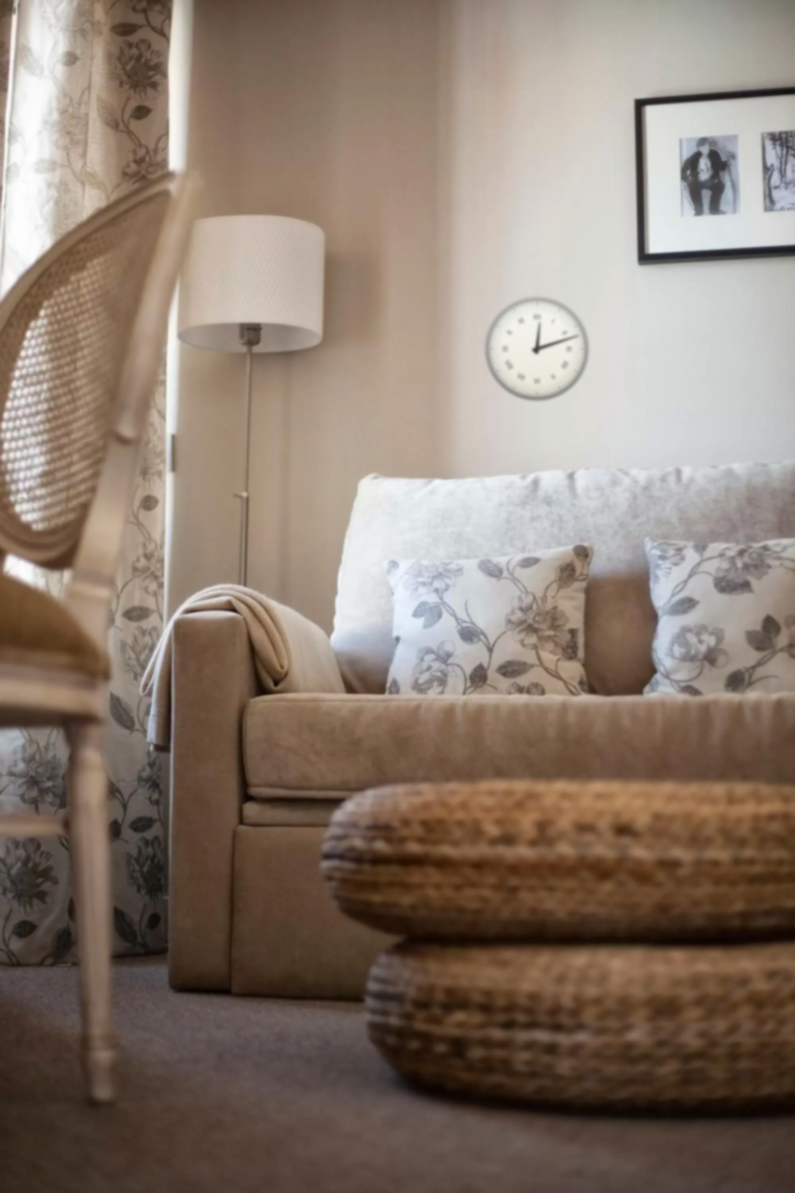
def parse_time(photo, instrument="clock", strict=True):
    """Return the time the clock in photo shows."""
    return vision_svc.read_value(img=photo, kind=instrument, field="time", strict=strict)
12:12
